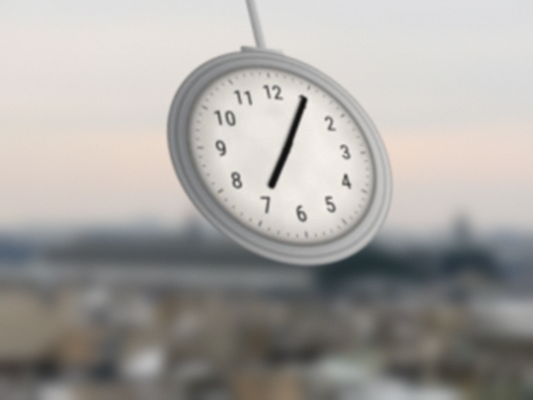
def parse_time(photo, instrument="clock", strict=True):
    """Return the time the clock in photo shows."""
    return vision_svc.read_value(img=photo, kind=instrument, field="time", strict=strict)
7:05
